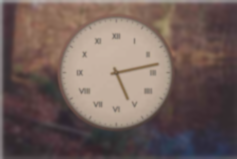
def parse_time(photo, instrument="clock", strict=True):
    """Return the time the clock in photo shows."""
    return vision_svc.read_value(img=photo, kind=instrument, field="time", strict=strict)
5:13
